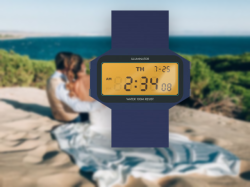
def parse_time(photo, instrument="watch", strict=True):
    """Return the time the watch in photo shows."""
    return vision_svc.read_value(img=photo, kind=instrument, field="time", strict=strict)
2:34:08
